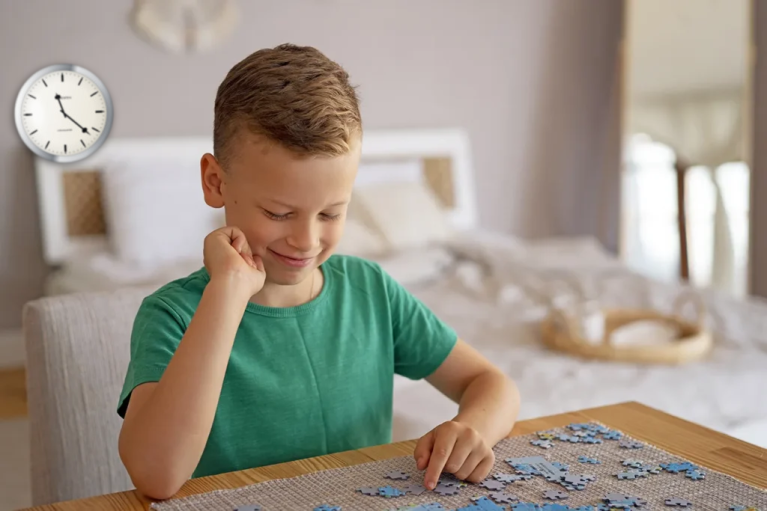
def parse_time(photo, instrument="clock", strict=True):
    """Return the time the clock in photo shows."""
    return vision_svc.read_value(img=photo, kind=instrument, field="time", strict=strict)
11:22
